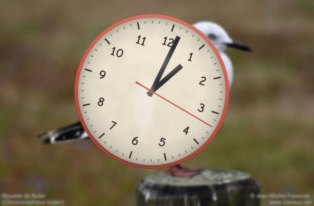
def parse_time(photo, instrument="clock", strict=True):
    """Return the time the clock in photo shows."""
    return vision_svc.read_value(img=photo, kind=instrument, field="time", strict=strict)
1:01:17
